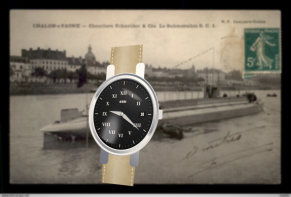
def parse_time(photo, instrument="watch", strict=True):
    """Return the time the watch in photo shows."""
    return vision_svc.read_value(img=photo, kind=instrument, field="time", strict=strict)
9:21
